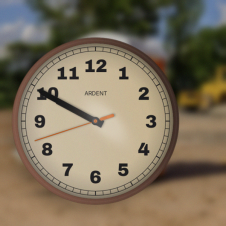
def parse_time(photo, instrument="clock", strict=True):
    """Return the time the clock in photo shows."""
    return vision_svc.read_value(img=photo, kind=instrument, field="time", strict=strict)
9:49:42
